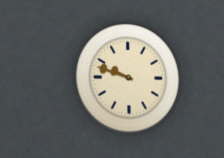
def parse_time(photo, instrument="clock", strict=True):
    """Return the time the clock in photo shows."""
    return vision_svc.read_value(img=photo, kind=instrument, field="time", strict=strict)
9:48
